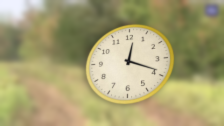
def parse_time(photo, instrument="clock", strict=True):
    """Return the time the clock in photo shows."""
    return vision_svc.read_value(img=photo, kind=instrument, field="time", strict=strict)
12:19
